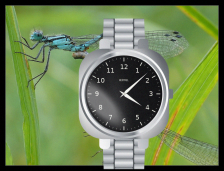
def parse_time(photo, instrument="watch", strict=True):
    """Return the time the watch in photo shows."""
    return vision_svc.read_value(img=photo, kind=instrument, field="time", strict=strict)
4:08
